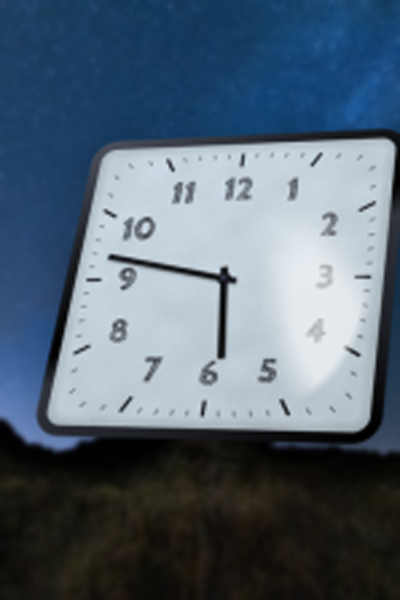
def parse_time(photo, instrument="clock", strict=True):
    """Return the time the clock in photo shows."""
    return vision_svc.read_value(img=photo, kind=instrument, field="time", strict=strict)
5:47
